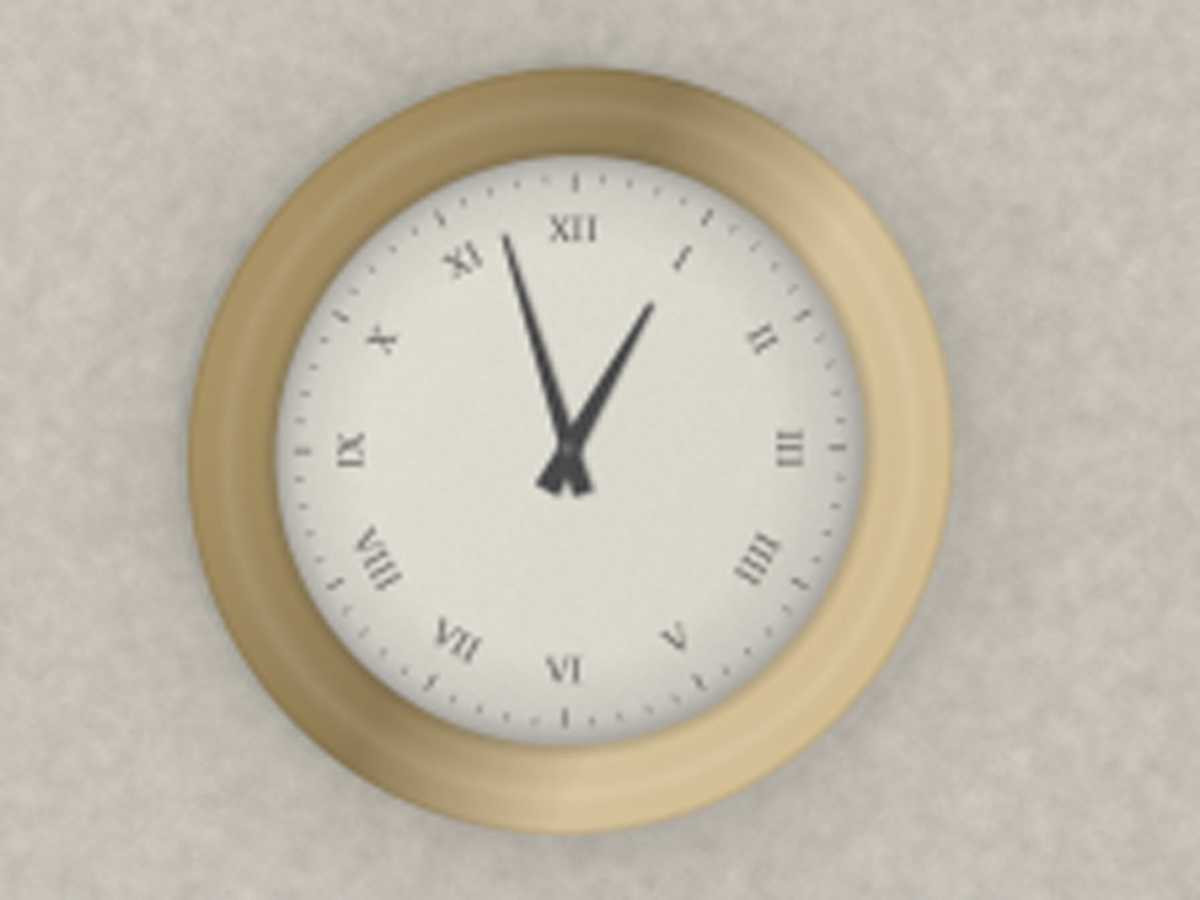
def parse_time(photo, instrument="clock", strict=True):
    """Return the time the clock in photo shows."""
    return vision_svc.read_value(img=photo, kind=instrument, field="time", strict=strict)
12:57
